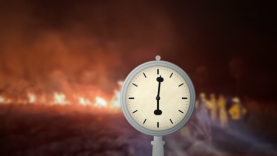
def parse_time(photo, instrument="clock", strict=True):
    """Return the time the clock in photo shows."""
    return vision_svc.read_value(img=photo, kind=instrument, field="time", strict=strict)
6:01
